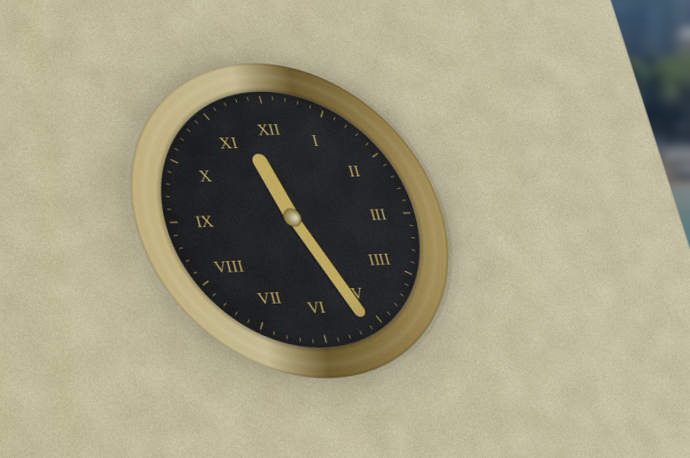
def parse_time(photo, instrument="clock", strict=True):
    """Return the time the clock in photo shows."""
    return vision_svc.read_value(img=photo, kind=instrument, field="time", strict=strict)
11:26
